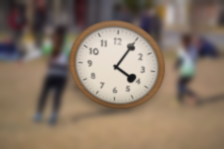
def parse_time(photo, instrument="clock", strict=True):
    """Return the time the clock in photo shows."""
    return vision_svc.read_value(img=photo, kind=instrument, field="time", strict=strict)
4:05
